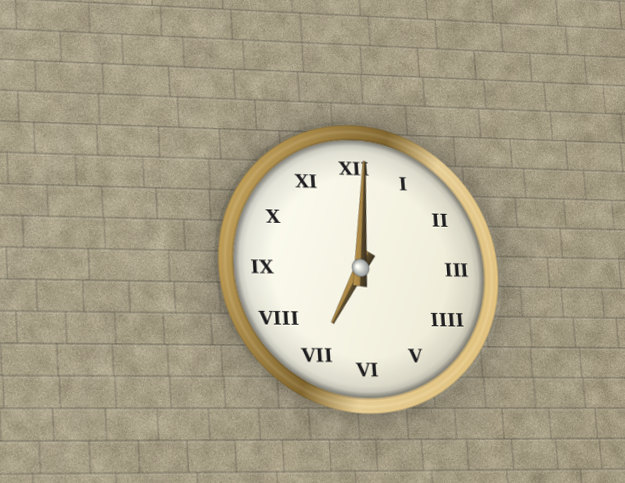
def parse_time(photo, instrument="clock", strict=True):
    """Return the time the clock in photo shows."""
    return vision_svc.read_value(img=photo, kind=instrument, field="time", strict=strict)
7:01
